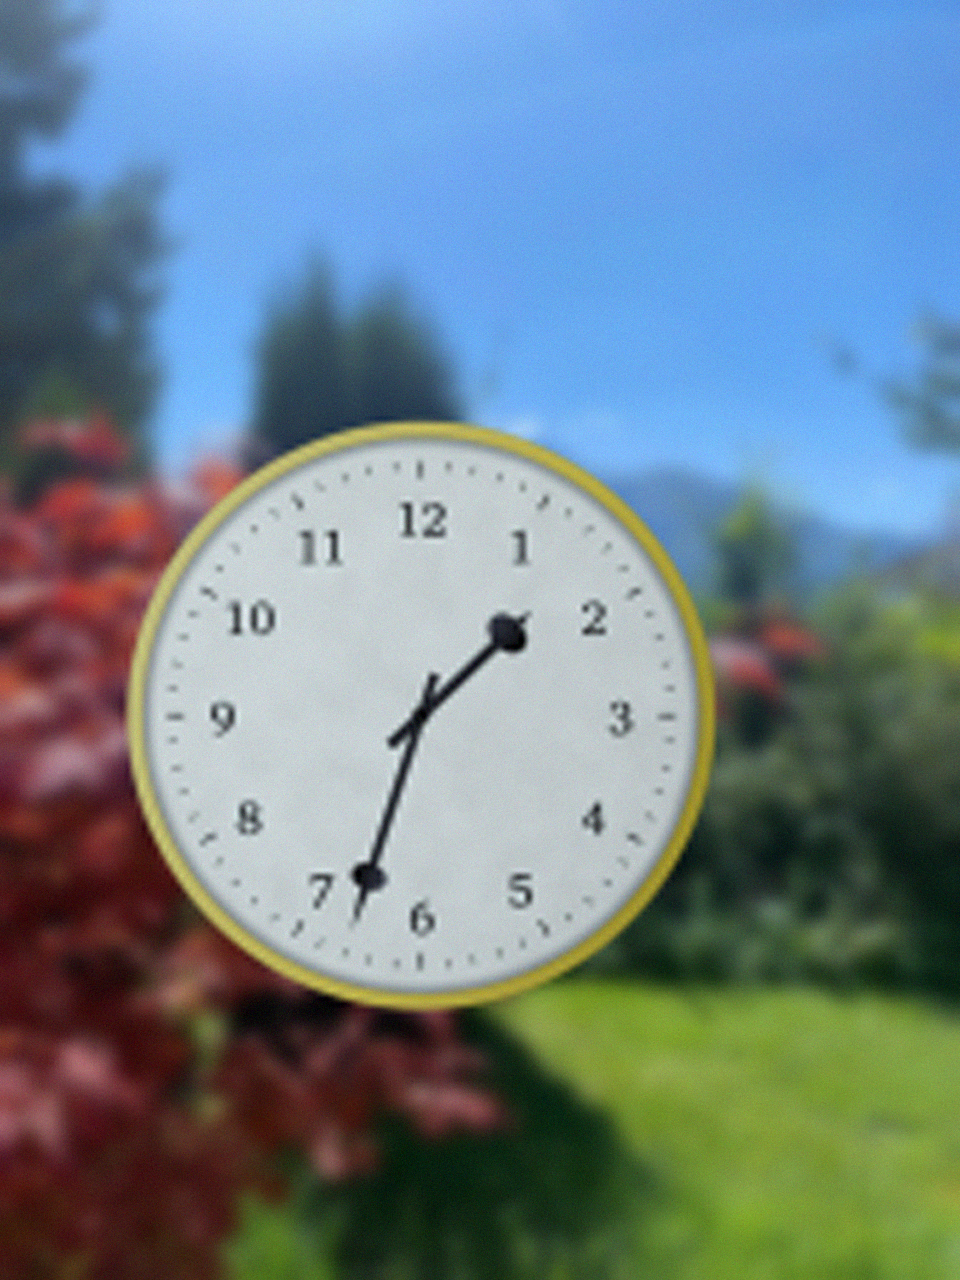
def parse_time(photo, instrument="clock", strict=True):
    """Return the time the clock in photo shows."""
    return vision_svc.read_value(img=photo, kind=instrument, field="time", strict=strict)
1:33
